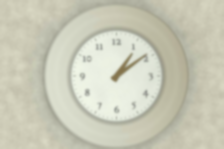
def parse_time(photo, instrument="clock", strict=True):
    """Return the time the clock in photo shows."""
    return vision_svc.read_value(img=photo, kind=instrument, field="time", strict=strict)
1:09
